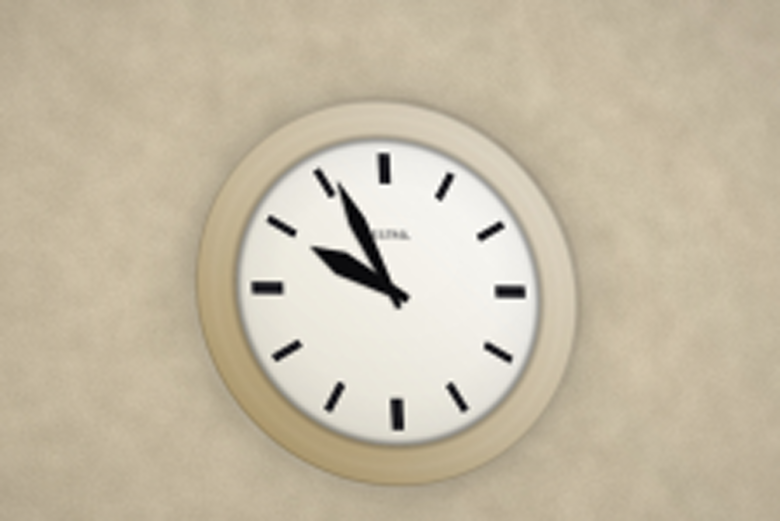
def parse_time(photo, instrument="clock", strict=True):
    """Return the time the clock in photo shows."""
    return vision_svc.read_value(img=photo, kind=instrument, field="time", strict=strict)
9:56
